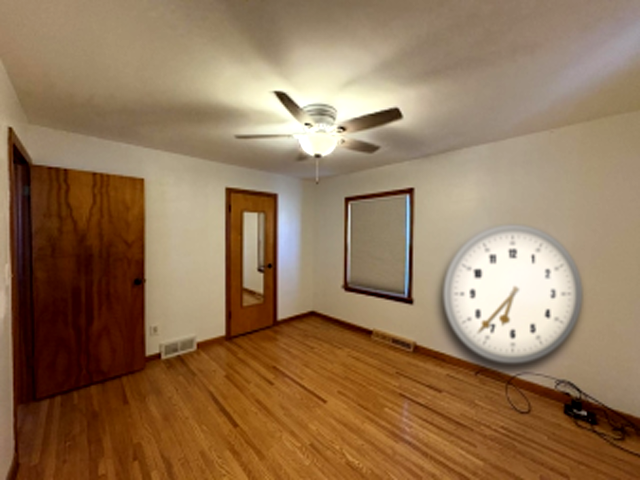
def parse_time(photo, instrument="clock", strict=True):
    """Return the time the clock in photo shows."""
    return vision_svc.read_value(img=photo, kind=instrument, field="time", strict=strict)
6:37
